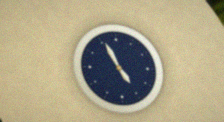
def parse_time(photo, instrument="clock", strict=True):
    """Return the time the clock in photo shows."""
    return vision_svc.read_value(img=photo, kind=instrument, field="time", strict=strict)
4:56
